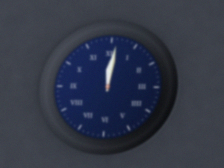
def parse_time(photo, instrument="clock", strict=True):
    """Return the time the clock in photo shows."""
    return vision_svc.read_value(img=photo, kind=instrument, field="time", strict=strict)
12:01
